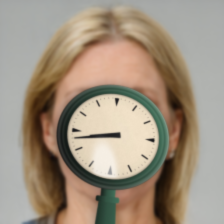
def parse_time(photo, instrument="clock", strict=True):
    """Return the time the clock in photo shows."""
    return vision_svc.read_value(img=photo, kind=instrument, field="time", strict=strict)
8:43
